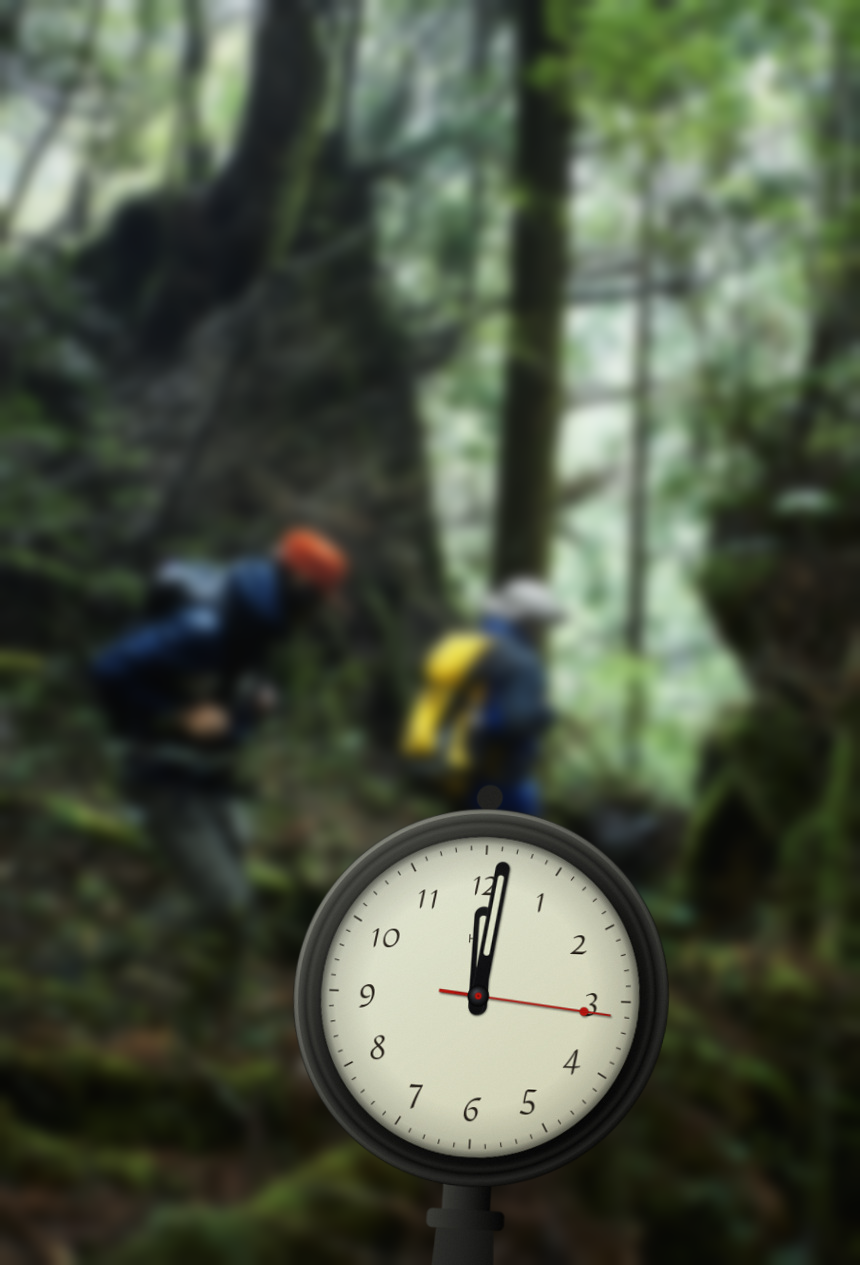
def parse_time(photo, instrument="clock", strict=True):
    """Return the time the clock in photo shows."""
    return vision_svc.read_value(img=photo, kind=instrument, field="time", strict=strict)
12:01:16
